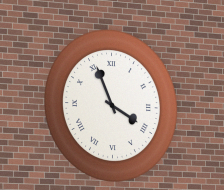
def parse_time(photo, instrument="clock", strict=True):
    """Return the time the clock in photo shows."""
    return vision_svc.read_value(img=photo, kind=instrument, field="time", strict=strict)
3:56
